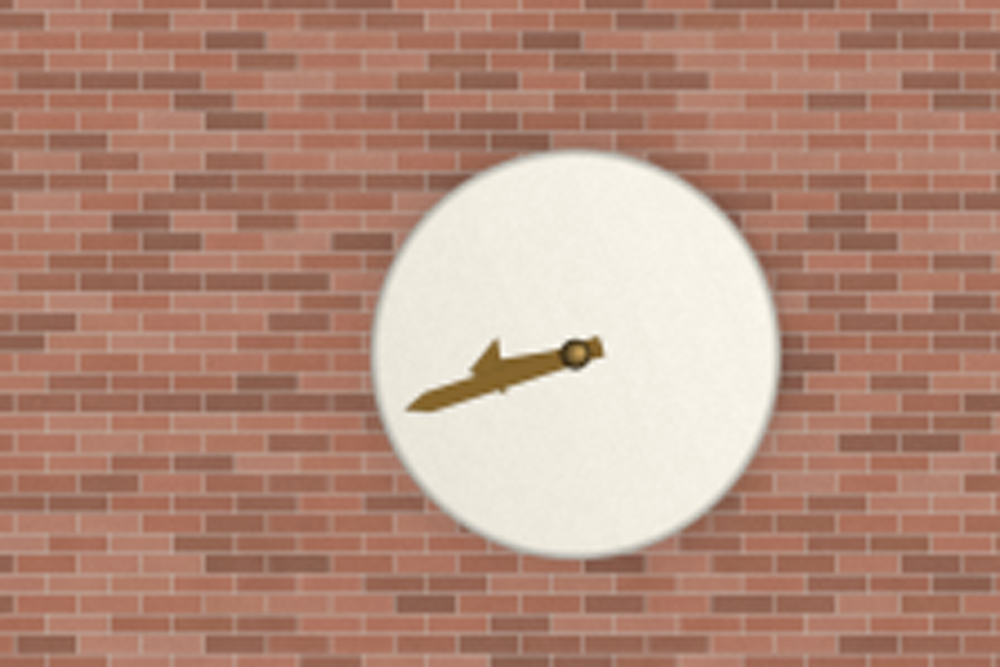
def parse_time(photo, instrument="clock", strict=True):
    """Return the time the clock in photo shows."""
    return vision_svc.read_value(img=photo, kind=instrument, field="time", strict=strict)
8:42
